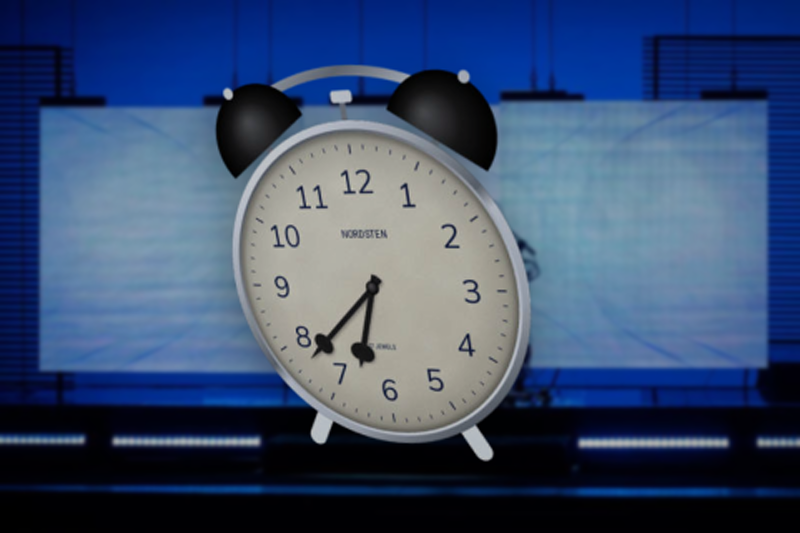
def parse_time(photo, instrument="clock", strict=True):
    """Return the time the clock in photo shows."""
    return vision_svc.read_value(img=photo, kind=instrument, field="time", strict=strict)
6:38
